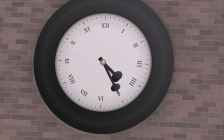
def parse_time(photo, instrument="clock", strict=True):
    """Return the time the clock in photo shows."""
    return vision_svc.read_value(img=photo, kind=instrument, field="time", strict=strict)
4:25
